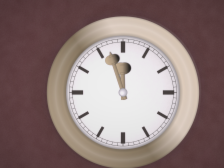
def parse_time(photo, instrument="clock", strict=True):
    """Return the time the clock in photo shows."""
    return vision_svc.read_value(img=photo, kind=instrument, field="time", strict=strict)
11:57
